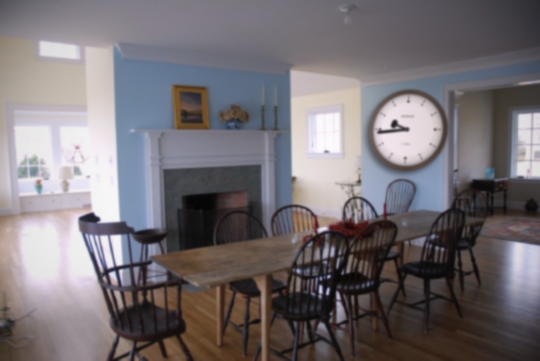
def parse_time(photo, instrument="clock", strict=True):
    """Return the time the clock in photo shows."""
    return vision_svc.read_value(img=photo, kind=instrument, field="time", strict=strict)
9:44
